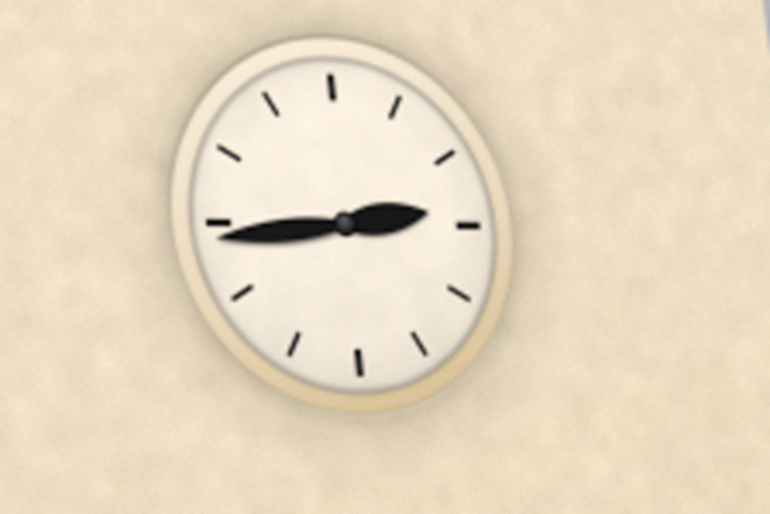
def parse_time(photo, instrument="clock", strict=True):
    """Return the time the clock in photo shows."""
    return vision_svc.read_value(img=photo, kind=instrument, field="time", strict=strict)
2:44
